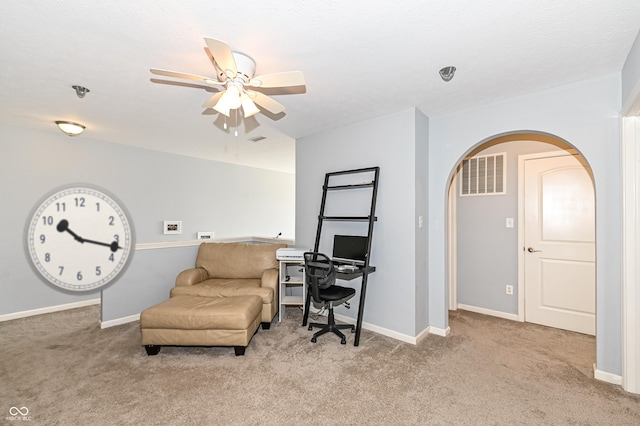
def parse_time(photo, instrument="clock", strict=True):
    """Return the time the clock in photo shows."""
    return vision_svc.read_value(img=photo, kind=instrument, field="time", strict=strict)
10:17
